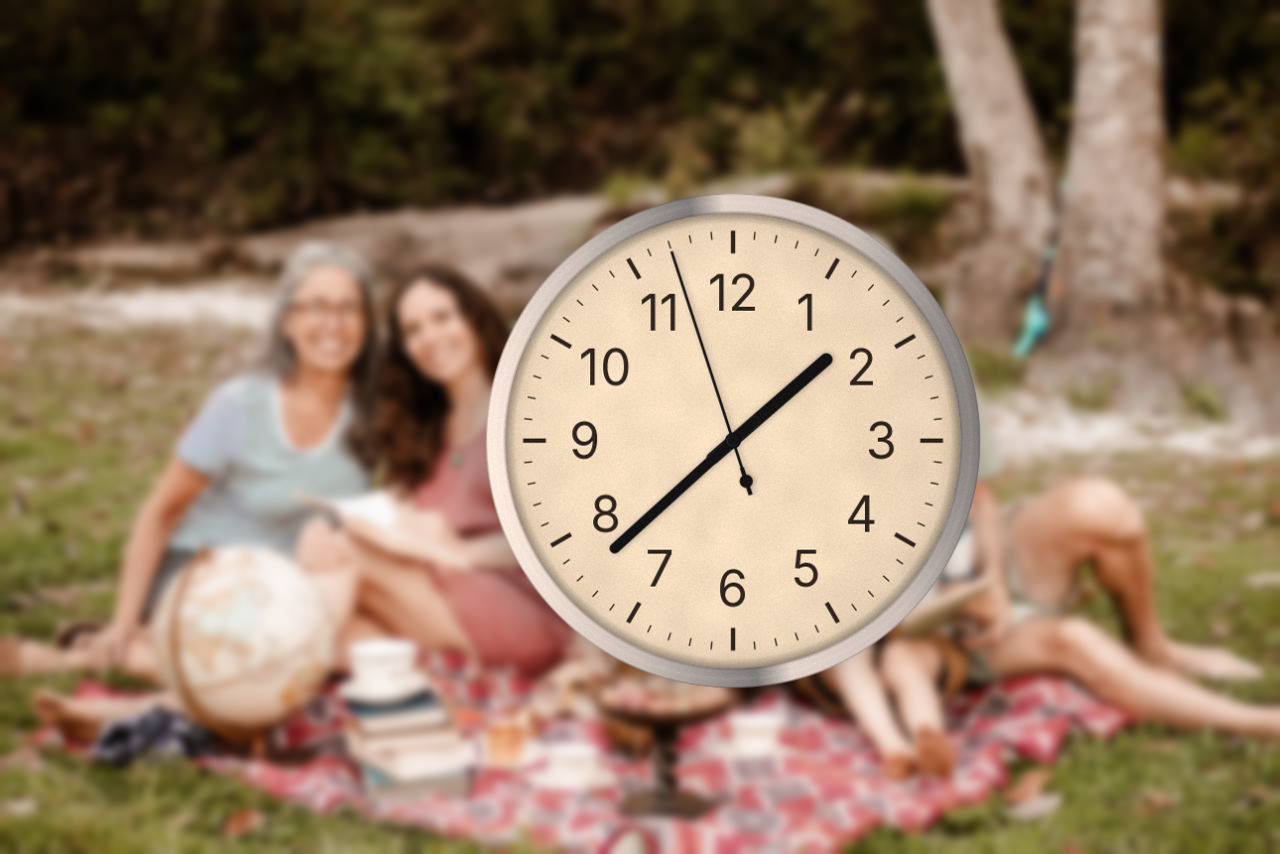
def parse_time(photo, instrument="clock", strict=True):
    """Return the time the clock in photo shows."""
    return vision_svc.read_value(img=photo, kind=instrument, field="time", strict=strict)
1:37:57
